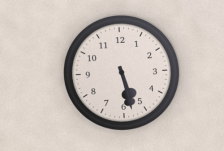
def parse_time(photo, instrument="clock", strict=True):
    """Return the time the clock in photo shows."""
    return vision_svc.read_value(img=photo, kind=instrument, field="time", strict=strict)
5:28
